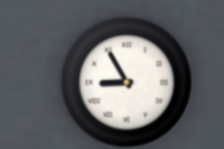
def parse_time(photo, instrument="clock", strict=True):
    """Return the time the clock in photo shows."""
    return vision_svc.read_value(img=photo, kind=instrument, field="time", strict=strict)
8:55
